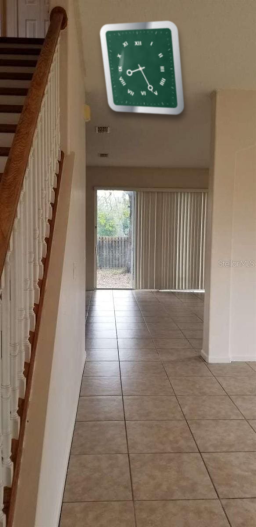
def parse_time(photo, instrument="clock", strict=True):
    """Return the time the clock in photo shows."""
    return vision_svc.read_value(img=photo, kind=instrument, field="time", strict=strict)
8:26
